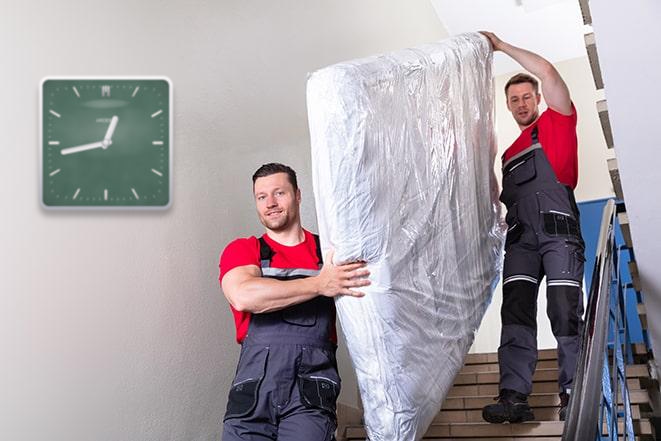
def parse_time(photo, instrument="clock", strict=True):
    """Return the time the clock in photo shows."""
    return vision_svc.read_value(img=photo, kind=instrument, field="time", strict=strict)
12:43
